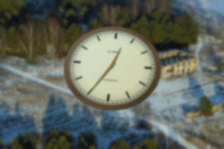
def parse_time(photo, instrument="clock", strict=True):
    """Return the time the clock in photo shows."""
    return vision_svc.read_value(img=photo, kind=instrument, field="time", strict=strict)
12:35
